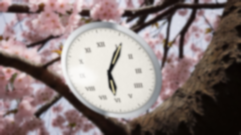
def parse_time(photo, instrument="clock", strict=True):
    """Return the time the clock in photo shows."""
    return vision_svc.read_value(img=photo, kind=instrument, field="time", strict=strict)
6:06
